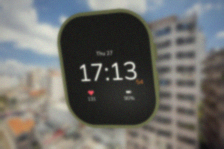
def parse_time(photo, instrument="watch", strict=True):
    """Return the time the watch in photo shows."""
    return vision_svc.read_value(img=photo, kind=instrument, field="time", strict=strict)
17:13
